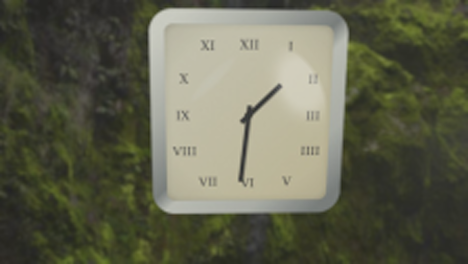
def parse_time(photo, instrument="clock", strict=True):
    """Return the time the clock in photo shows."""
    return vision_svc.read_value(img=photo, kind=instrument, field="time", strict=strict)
1:31
